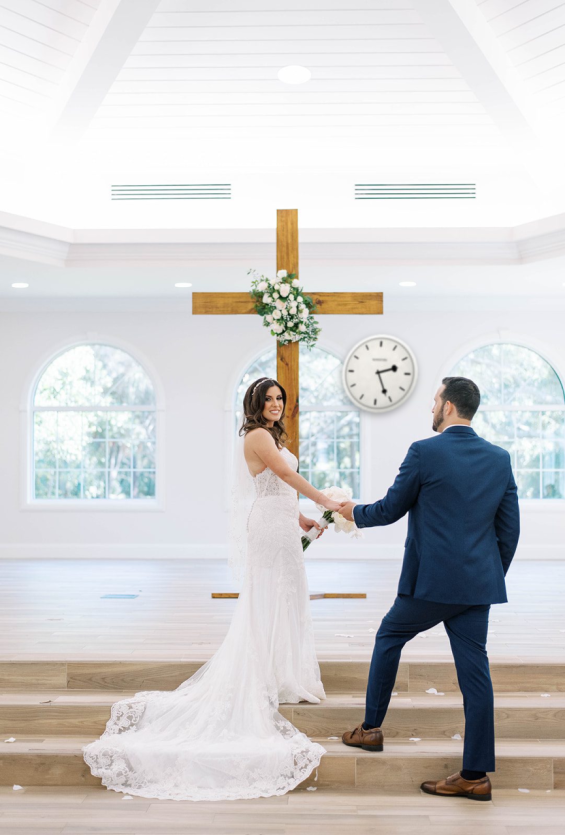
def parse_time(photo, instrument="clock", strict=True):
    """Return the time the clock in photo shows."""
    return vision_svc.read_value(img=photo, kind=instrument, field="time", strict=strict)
2:26
